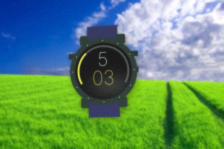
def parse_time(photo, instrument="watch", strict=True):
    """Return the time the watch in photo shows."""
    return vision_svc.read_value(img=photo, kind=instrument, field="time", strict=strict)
5:03
